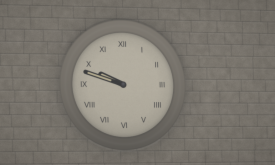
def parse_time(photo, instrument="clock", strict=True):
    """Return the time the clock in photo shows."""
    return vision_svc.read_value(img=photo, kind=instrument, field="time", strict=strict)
9:48
